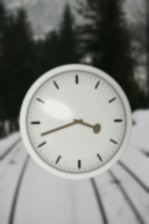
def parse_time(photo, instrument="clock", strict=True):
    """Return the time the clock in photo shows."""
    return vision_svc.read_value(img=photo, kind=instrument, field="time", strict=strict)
3:42
